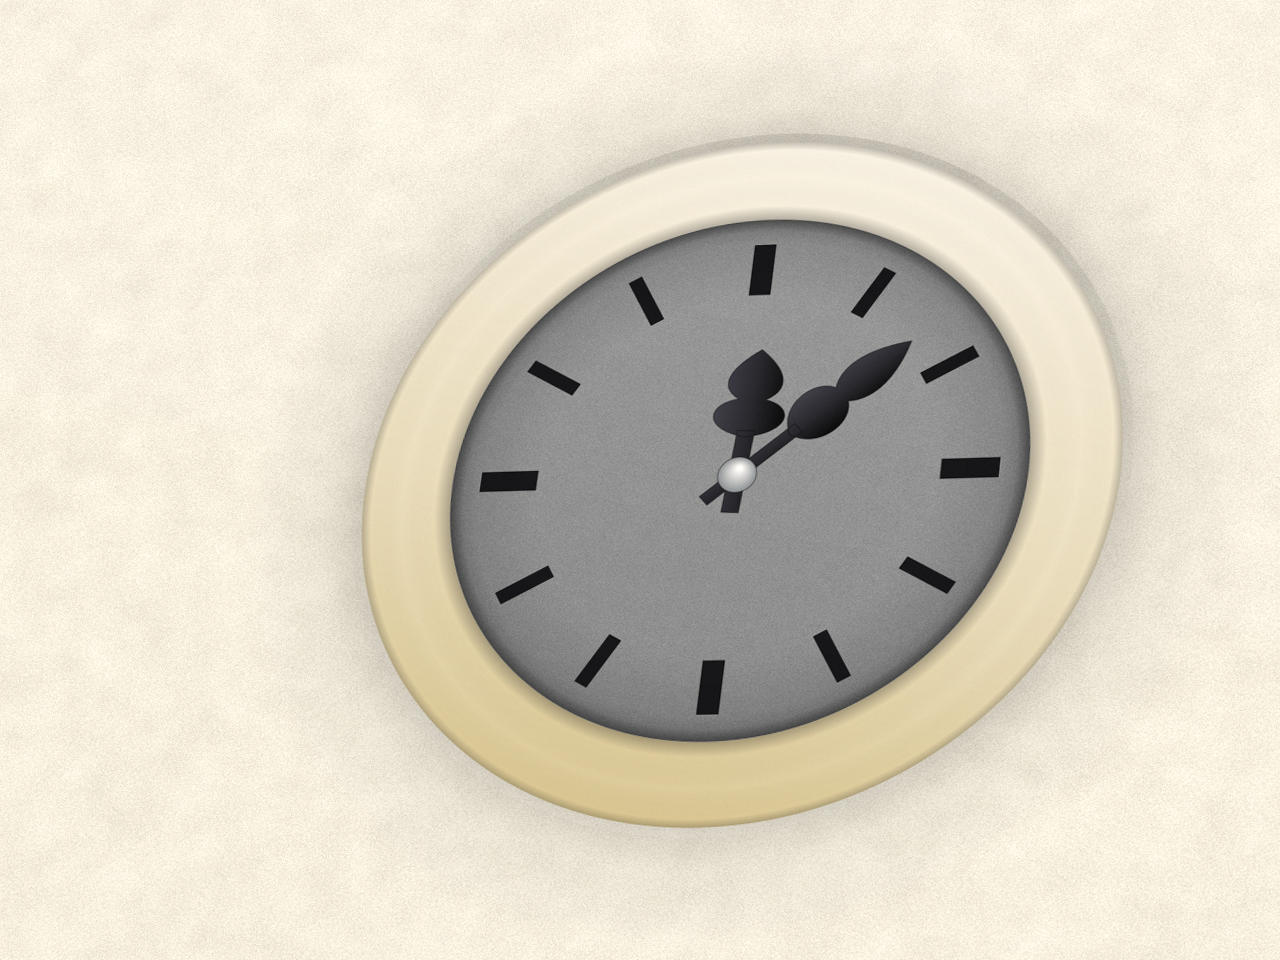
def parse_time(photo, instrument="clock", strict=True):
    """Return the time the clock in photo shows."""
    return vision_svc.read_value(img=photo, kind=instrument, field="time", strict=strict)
12:08
